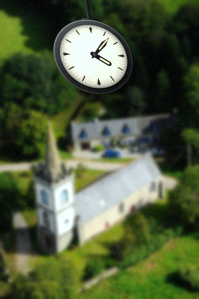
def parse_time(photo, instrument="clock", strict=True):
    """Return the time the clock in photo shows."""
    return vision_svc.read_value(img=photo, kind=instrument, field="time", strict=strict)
4:07
